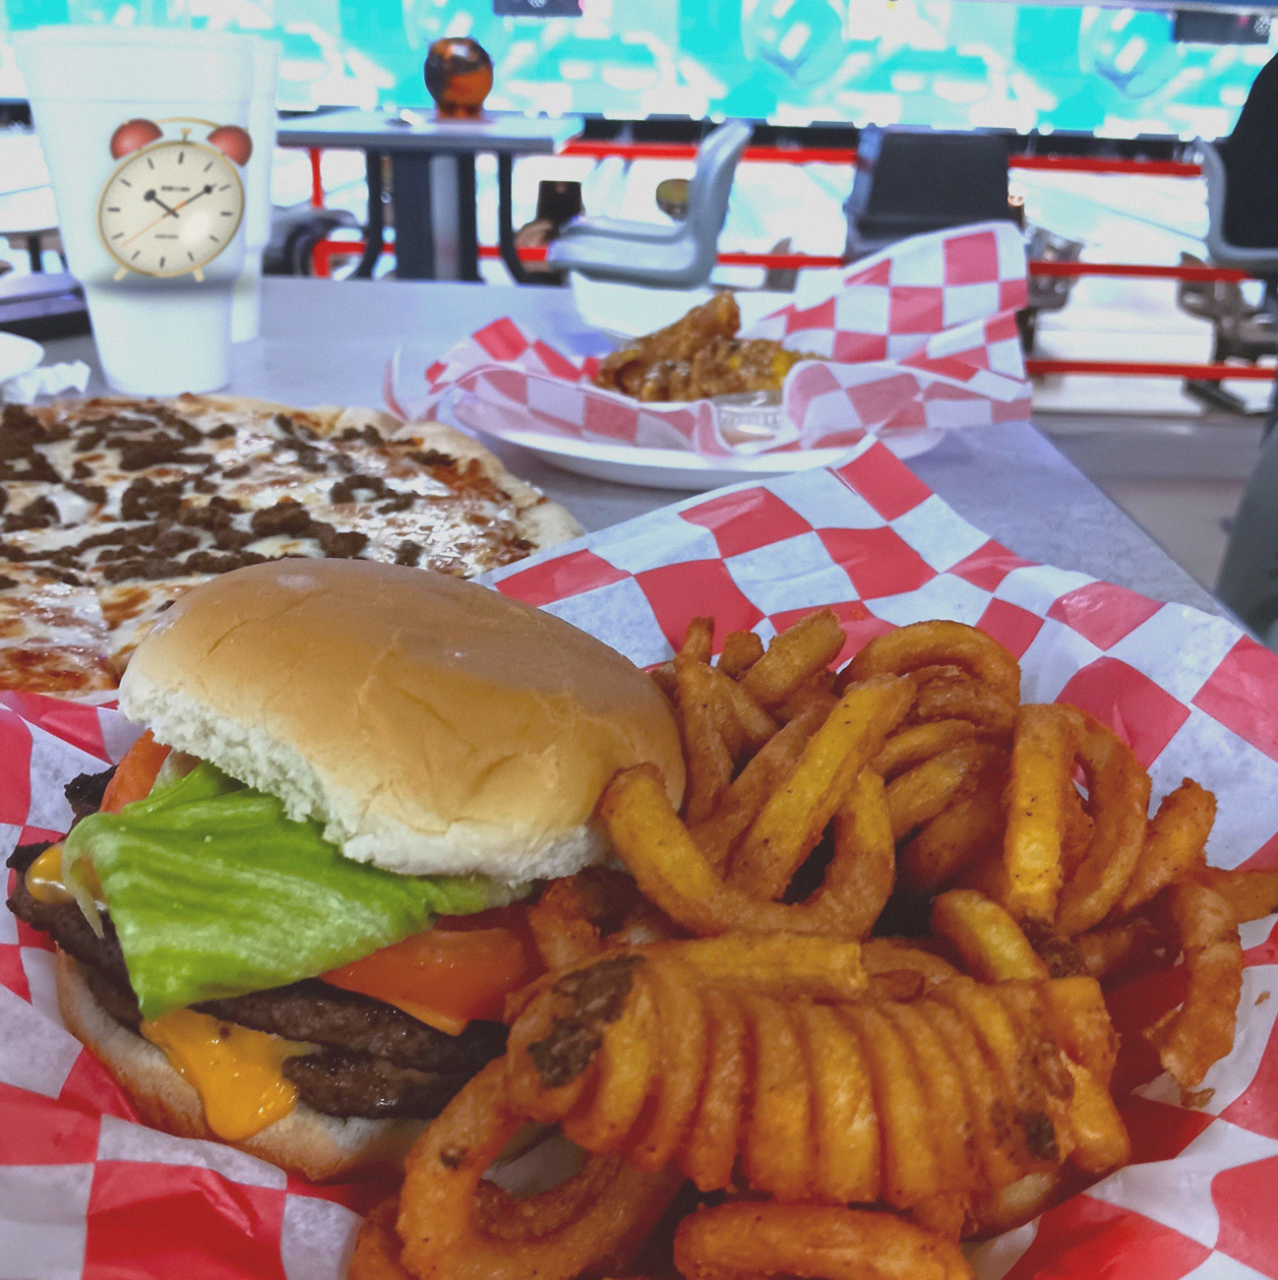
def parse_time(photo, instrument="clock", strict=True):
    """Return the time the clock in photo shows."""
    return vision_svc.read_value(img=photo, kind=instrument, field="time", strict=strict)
10:08:38
